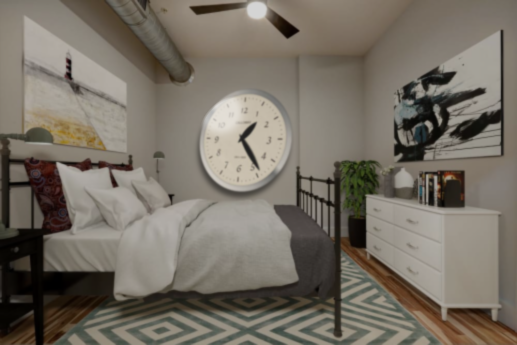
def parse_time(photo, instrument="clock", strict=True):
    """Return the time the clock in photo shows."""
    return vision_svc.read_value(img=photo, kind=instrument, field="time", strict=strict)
1:24
